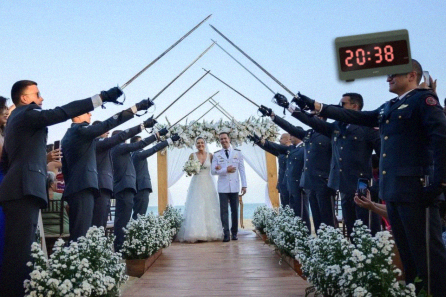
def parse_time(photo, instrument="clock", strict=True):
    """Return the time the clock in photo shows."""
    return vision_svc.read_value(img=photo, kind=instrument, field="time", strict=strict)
20:38
